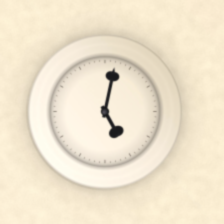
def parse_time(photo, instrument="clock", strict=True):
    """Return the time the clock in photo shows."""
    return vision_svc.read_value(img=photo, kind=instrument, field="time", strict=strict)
5:02
